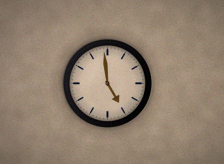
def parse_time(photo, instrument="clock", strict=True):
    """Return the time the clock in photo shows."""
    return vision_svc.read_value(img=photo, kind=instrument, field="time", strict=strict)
4:59
